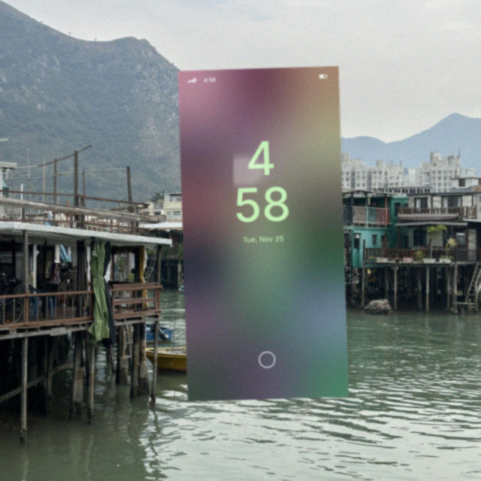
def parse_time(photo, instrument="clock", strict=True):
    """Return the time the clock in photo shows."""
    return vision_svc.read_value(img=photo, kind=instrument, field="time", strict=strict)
4:58
